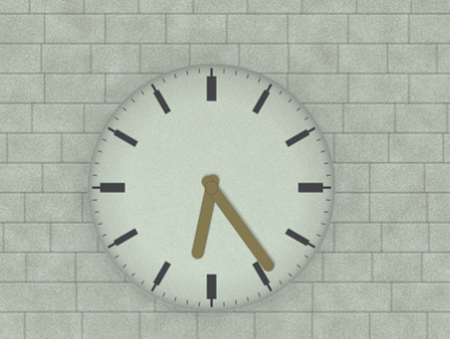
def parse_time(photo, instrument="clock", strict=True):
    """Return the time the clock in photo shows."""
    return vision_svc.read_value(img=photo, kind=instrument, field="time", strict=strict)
6:24
